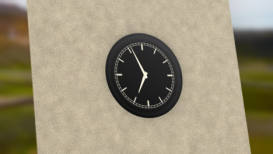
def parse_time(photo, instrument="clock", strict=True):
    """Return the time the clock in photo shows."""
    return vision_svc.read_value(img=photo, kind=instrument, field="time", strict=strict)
6:56
